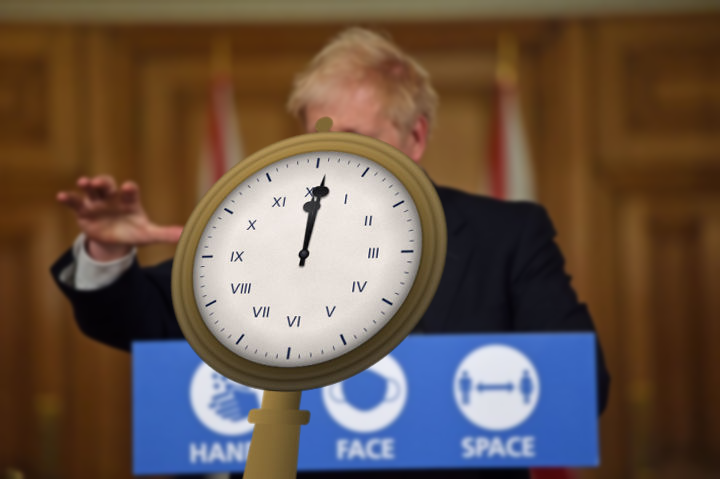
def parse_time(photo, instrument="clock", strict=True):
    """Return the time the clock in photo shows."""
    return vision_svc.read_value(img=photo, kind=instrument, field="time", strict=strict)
12:01
